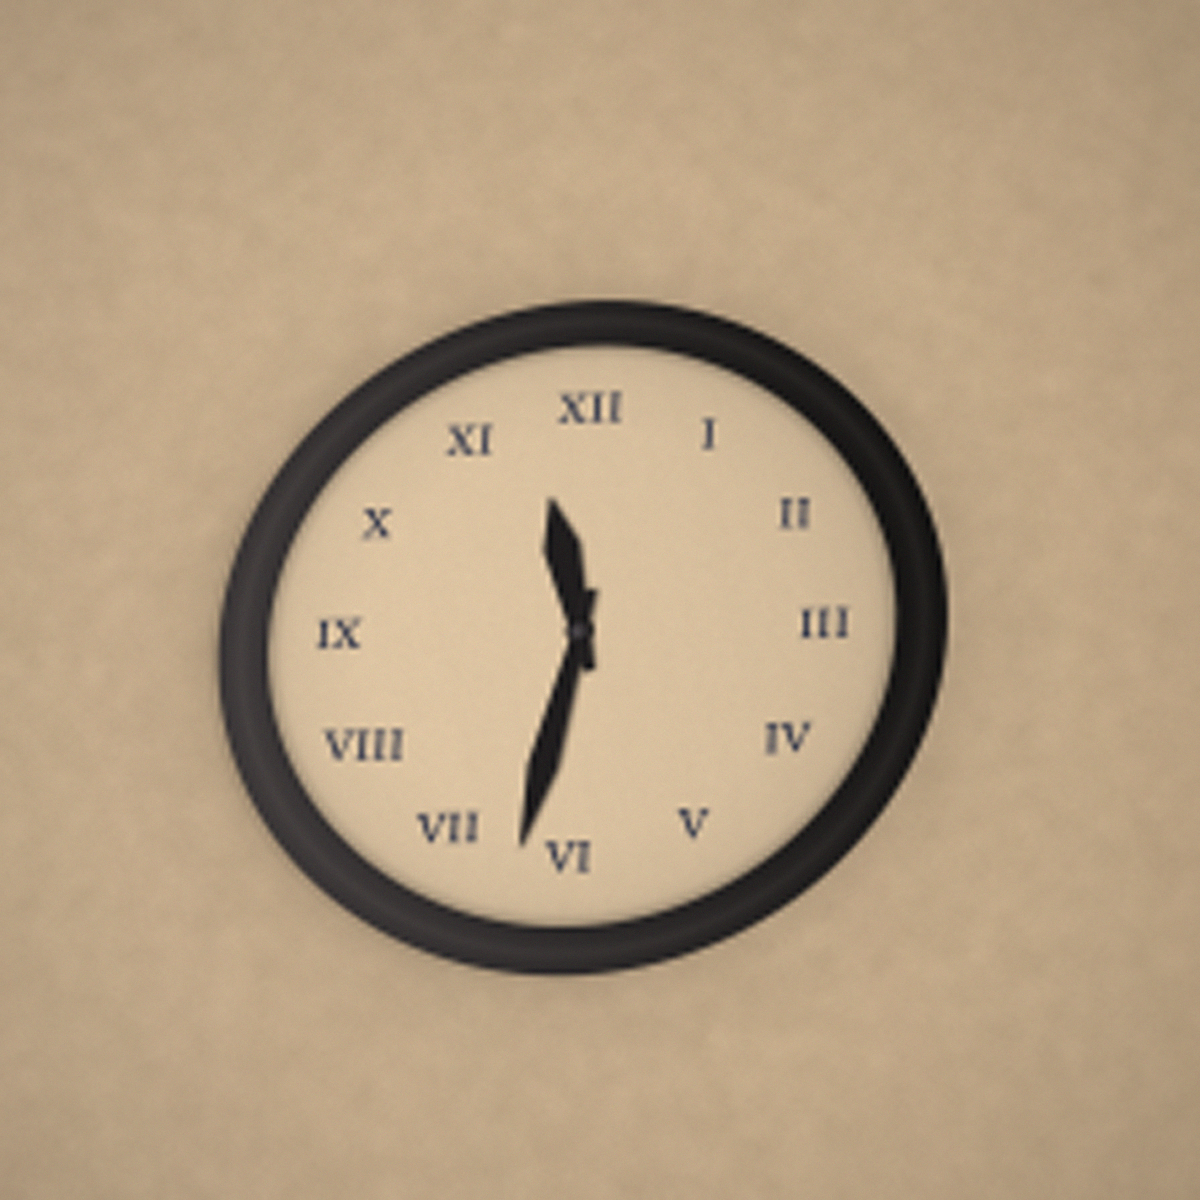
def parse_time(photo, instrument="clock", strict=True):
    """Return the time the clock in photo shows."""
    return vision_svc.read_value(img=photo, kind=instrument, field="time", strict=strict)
11:32
